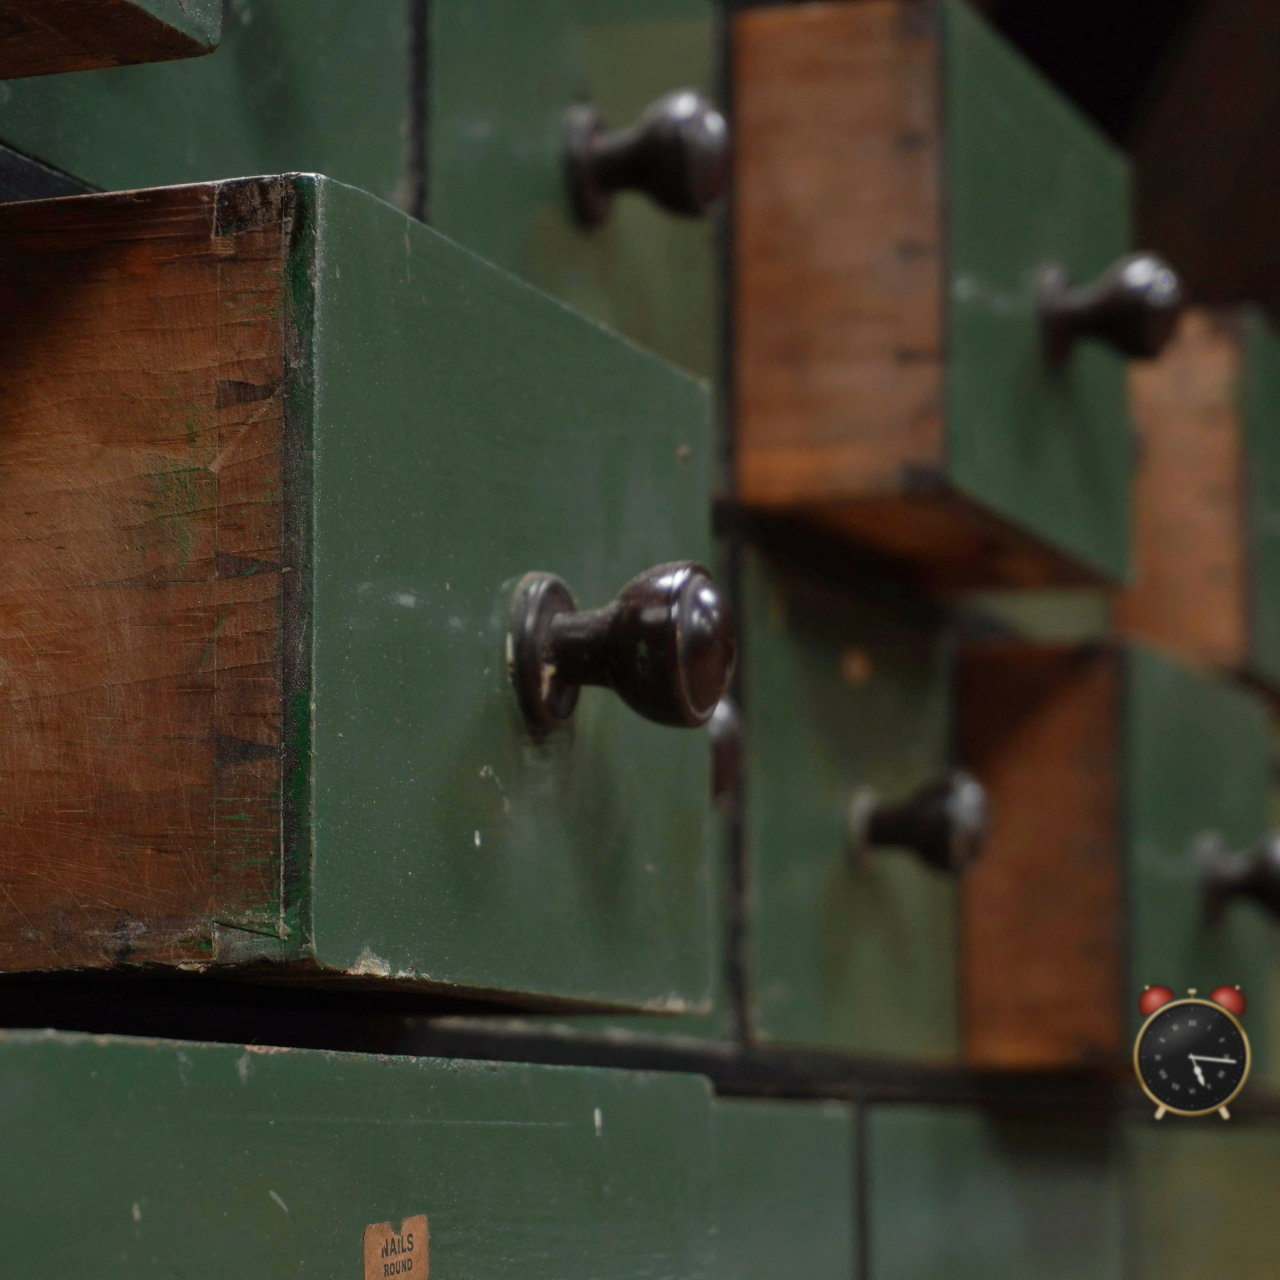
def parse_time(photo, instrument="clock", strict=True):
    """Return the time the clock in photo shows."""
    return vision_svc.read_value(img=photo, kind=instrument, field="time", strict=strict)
5:16
